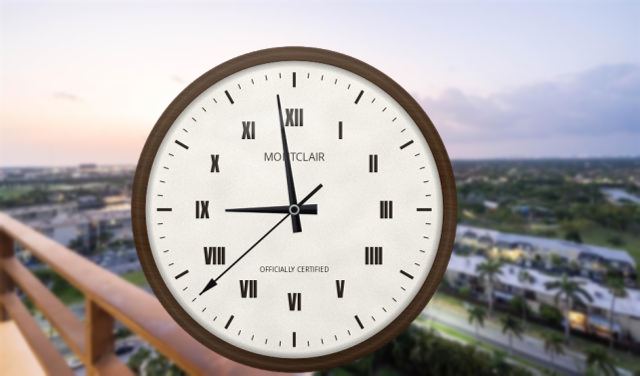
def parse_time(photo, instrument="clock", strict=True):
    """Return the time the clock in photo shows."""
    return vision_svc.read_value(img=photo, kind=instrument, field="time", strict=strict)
8:58:38
